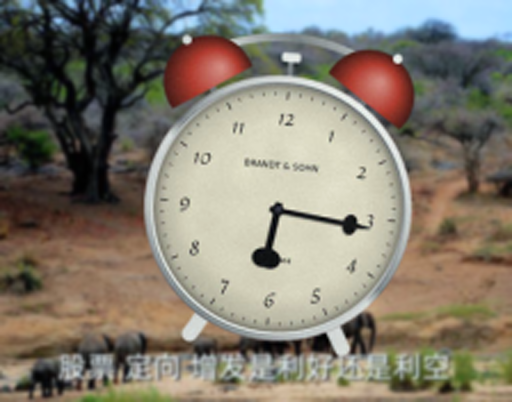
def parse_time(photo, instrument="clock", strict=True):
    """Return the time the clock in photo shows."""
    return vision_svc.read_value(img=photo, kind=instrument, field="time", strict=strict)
6:16
